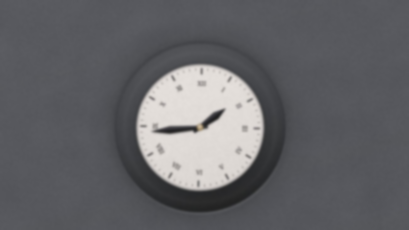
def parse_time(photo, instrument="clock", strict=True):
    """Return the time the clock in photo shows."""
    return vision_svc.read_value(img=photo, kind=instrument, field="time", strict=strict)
1:44
